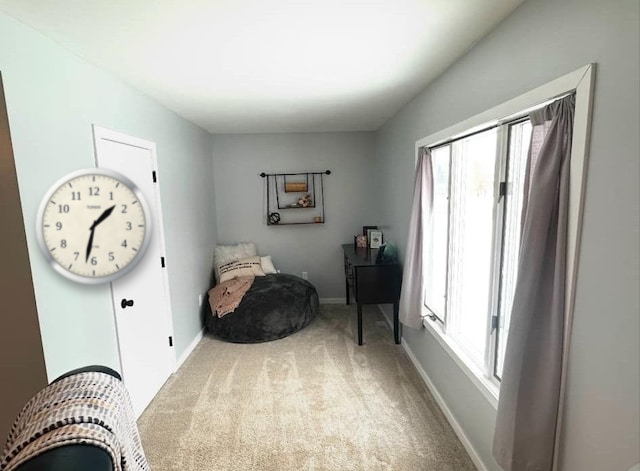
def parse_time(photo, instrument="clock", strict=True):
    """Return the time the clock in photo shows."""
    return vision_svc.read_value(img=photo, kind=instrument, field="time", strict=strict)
1:32
